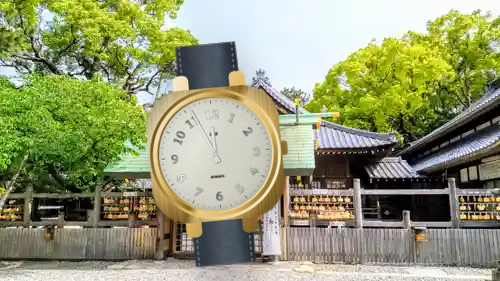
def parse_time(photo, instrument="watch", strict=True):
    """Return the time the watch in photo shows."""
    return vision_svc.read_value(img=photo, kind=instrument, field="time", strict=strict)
11:56
